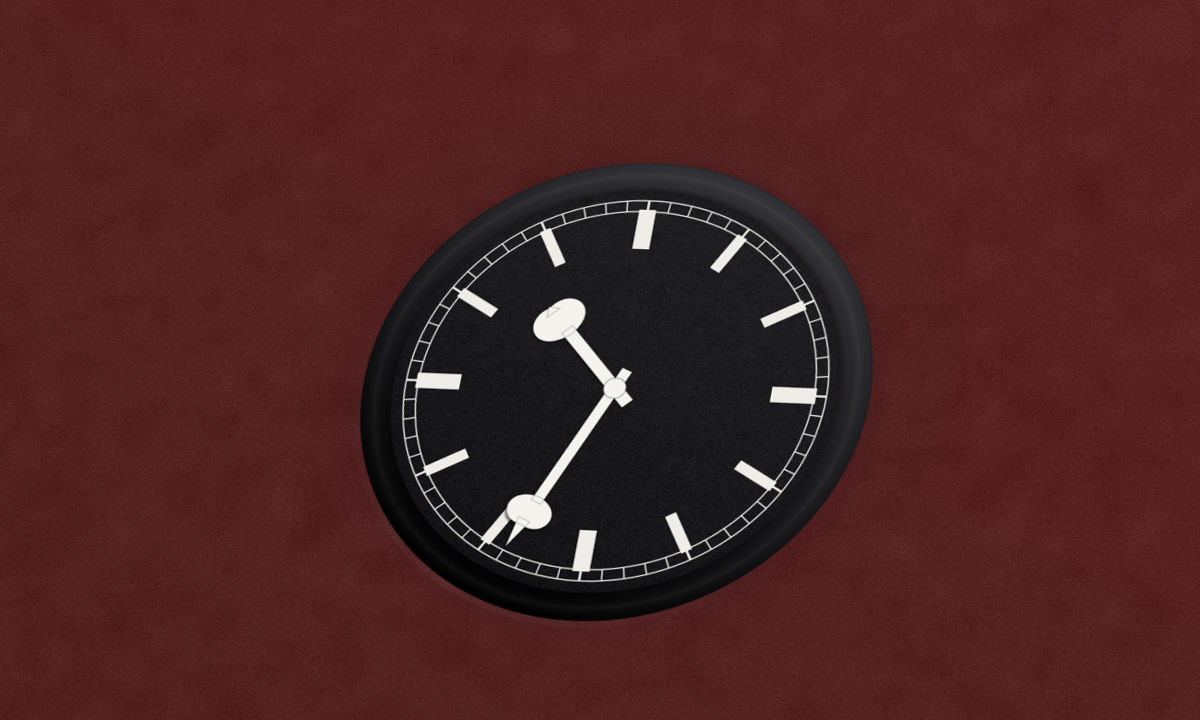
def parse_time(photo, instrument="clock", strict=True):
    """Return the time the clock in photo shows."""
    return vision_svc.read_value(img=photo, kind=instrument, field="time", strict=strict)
10:34
